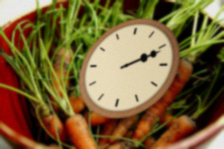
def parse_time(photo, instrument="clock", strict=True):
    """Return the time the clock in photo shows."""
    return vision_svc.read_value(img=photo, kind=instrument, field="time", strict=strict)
2:11
